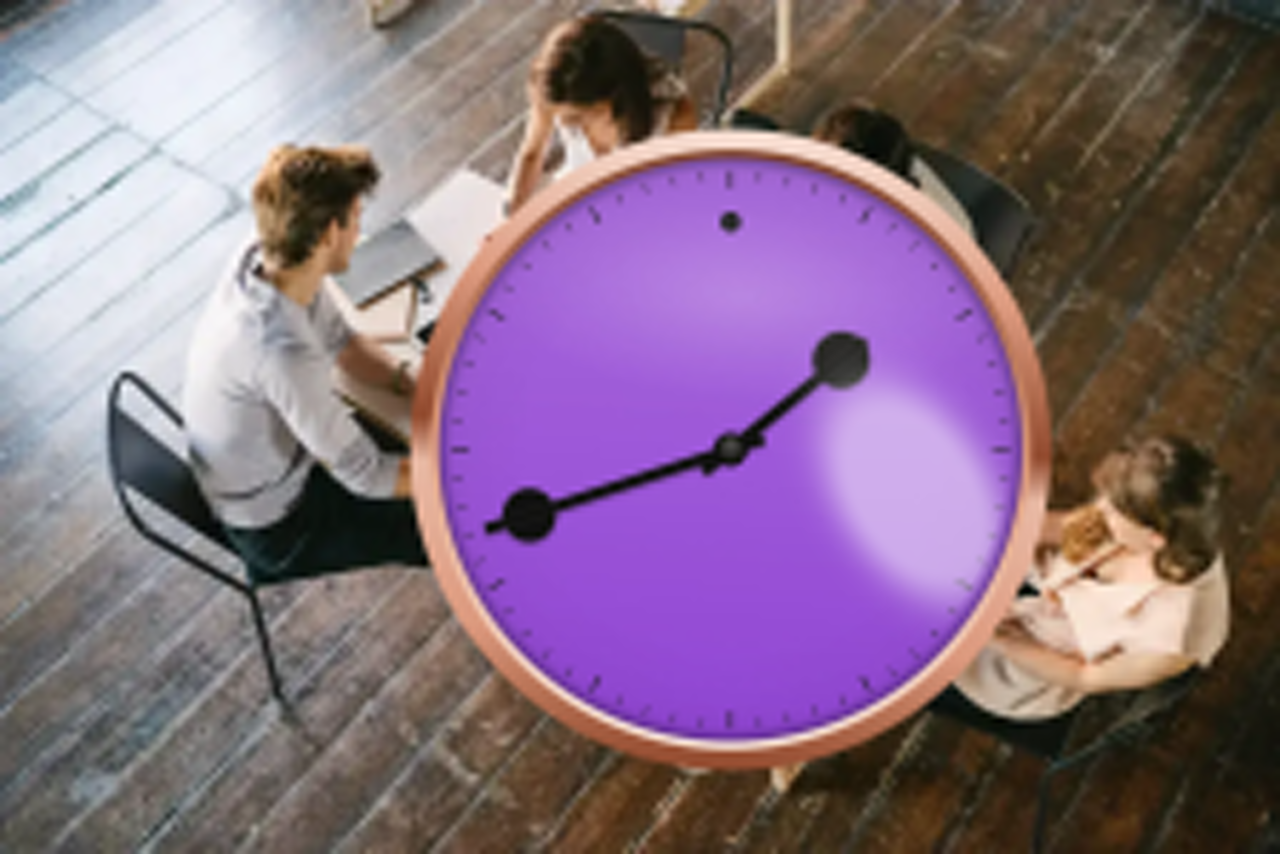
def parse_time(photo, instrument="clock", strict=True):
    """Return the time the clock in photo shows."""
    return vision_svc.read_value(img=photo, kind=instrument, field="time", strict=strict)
1:42
